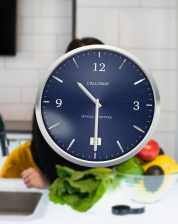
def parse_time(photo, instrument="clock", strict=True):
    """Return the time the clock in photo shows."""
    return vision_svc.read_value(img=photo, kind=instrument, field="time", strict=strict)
10:30
